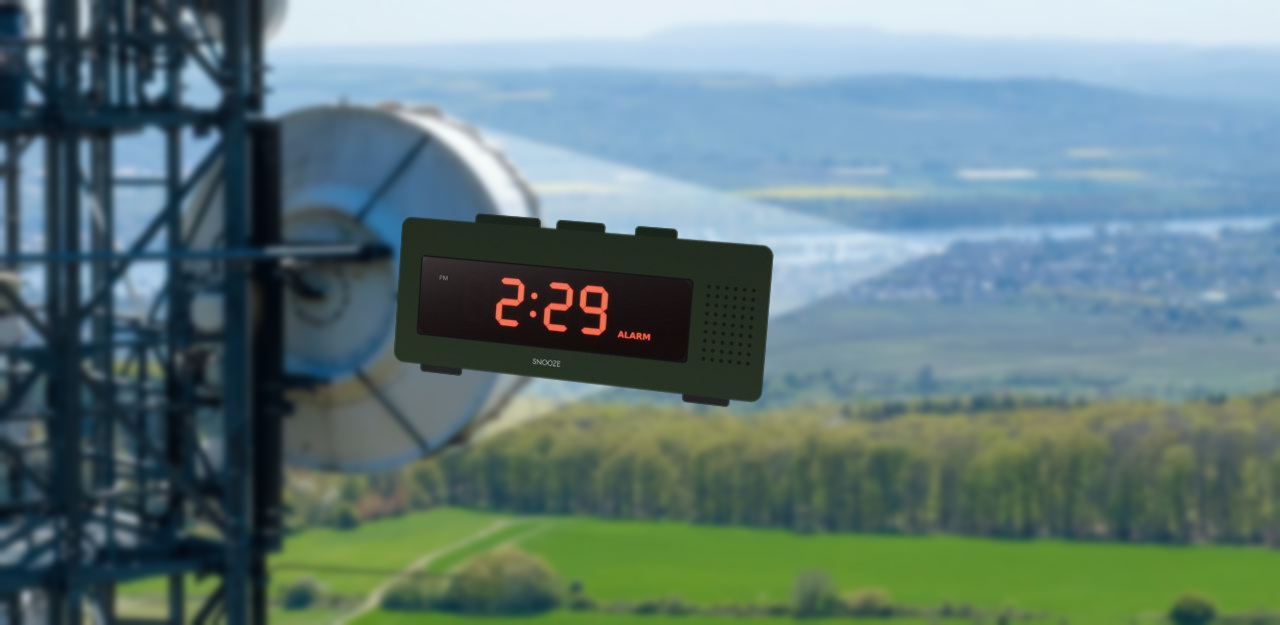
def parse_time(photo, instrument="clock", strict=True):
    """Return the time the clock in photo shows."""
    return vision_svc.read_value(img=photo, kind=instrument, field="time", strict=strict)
2:29
